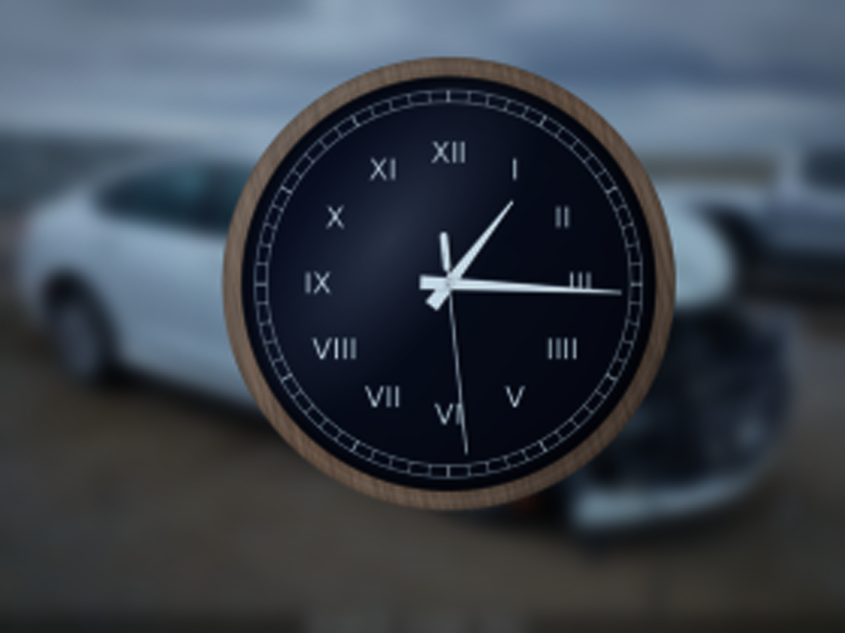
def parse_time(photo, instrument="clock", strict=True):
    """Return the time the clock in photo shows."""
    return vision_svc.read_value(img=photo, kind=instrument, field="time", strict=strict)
1:15:29
